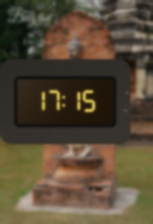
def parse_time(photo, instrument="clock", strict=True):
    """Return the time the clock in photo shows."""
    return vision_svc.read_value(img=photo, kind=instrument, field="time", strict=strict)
17:15
